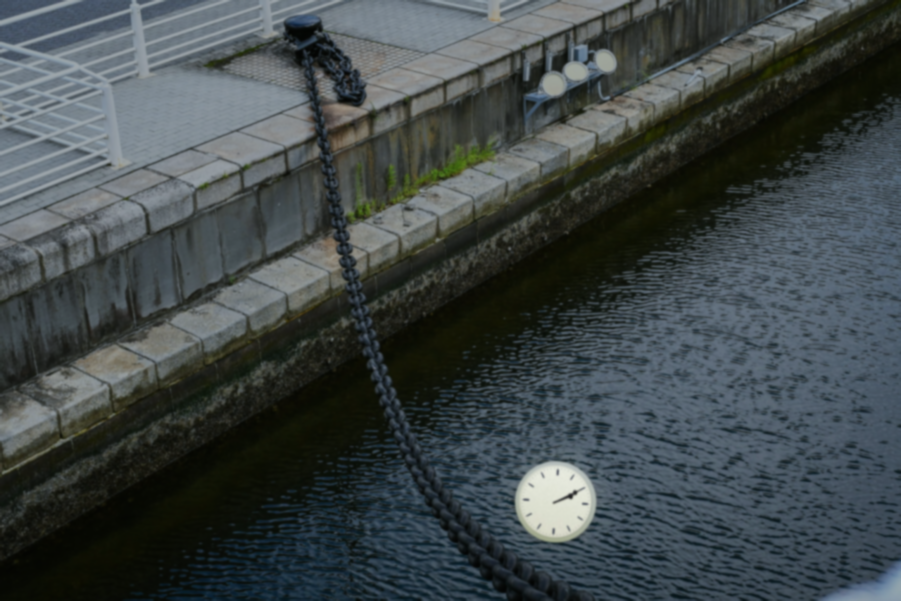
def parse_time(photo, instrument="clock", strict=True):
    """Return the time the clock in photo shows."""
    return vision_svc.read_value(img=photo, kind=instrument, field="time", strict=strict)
2:10
